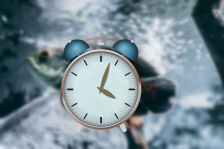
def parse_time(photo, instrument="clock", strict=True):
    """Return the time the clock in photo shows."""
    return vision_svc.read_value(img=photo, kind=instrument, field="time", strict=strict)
4:03
